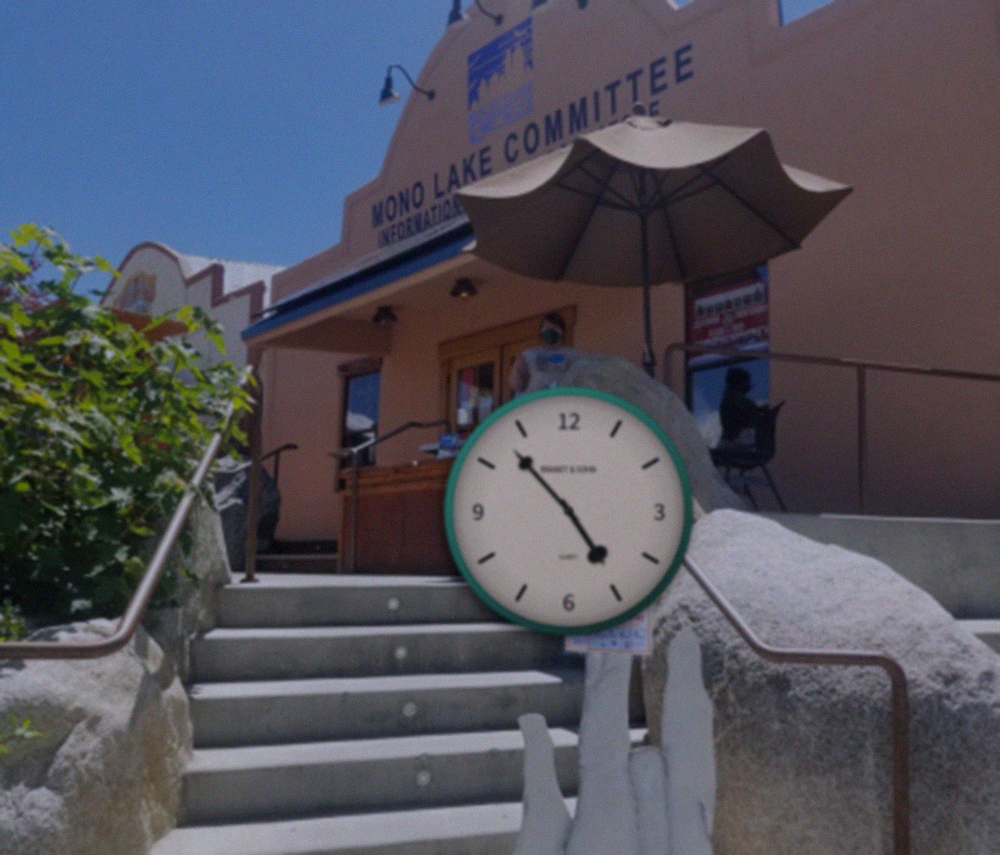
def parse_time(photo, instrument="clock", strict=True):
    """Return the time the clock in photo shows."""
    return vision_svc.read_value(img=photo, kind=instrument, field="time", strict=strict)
4:53
